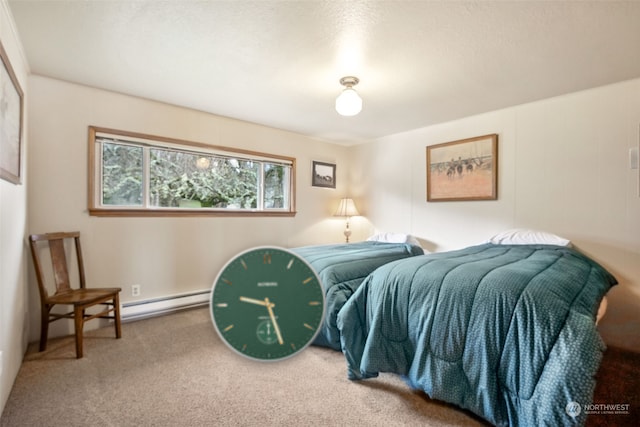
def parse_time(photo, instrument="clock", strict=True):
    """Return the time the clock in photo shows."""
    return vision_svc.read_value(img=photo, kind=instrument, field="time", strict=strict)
9:27
